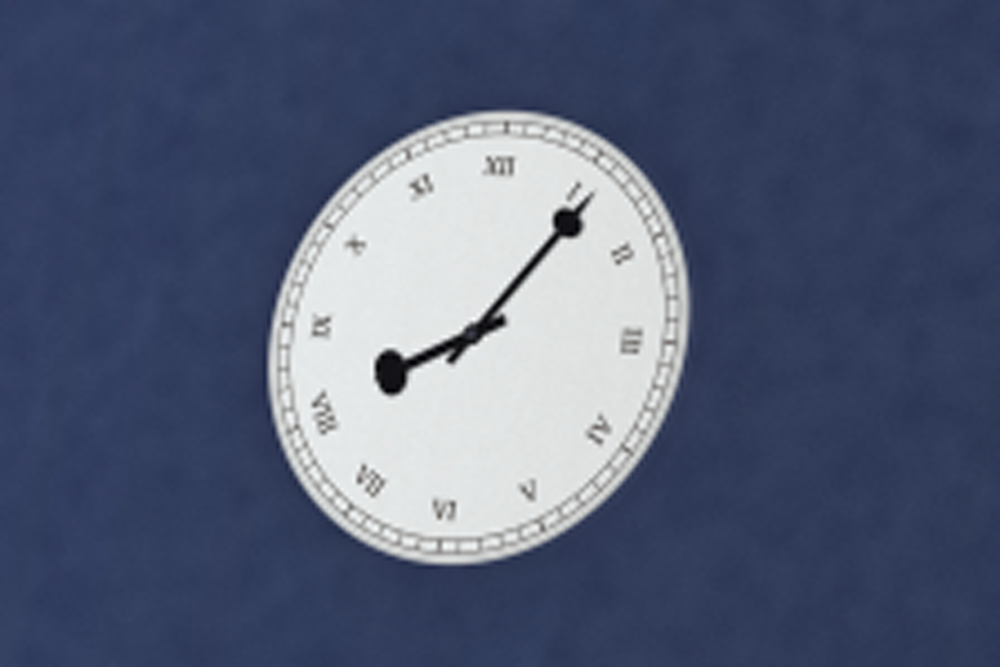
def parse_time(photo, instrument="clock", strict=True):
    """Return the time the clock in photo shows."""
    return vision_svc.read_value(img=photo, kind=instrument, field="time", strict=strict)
8:06
